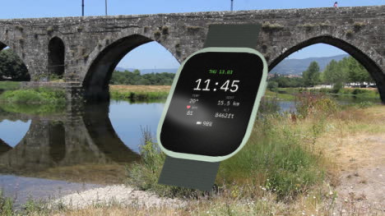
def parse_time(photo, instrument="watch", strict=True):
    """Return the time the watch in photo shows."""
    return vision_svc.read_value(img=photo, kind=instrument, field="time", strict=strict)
11:45
